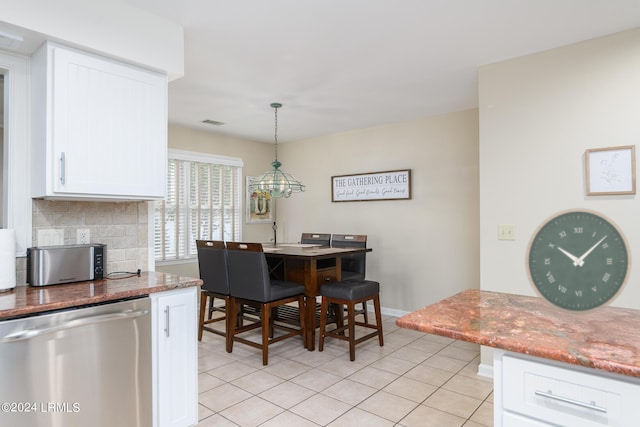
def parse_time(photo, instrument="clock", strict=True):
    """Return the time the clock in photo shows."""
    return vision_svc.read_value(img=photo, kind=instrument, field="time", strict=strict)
10:08
